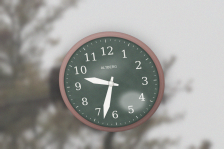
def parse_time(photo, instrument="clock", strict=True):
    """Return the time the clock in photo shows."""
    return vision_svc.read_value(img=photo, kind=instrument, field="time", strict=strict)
9:33
